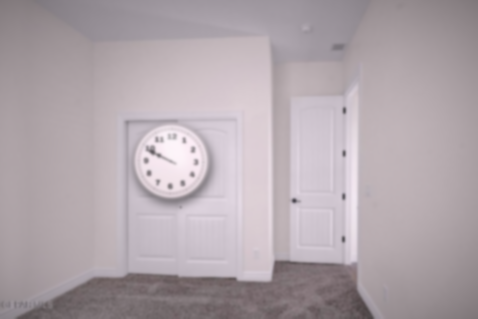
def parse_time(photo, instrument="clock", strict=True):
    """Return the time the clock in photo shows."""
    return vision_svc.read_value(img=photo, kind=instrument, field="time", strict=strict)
9:49
